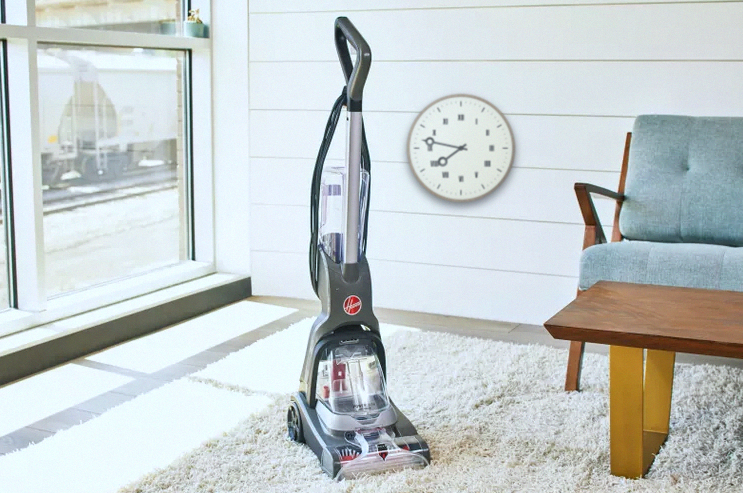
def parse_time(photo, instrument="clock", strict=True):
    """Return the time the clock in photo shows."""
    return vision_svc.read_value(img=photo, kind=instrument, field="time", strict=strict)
7:47
